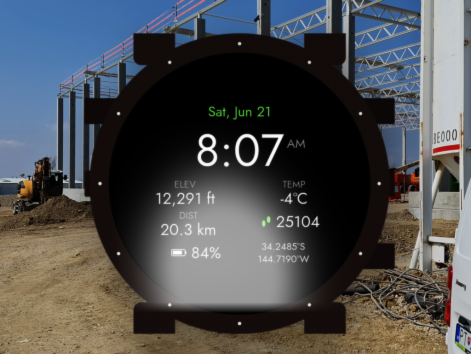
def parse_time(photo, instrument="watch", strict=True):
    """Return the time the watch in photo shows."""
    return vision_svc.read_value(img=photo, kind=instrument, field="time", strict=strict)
8:07
